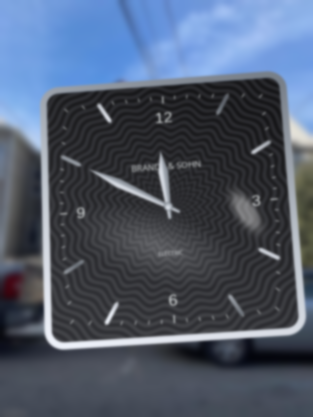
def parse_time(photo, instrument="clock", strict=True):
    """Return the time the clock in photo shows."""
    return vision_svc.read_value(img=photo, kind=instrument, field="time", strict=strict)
11:50
